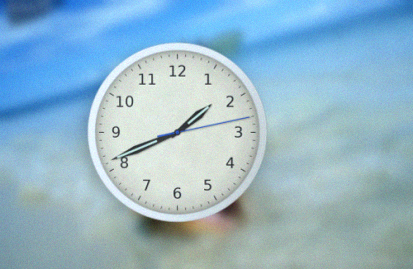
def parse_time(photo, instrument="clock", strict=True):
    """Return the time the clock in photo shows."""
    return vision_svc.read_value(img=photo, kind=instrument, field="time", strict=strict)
1:41:13
